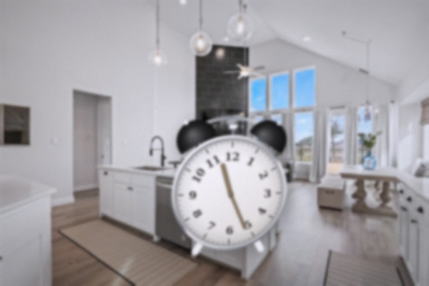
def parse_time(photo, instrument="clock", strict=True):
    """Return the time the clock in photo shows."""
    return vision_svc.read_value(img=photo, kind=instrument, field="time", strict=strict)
11:26
